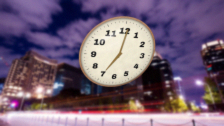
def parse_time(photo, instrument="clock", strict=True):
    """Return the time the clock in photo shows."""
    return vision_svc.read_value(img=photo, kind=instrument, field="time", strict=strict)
7:01
